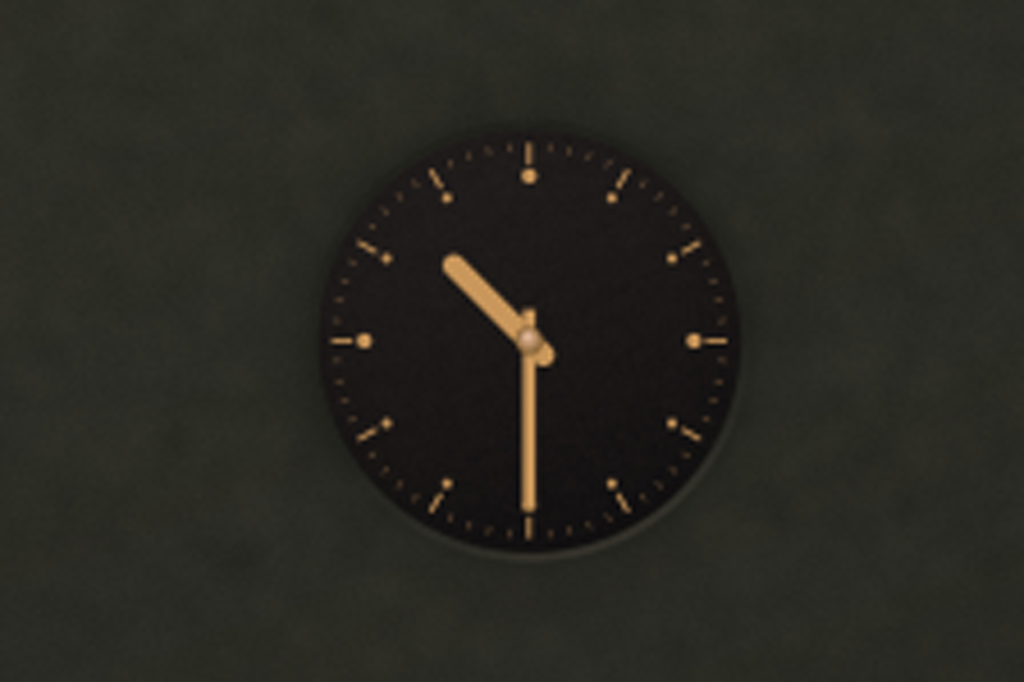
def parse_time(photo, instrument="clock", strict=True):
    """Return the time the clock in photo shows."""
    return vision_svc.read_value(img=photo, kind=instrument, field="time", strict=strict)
10:30
